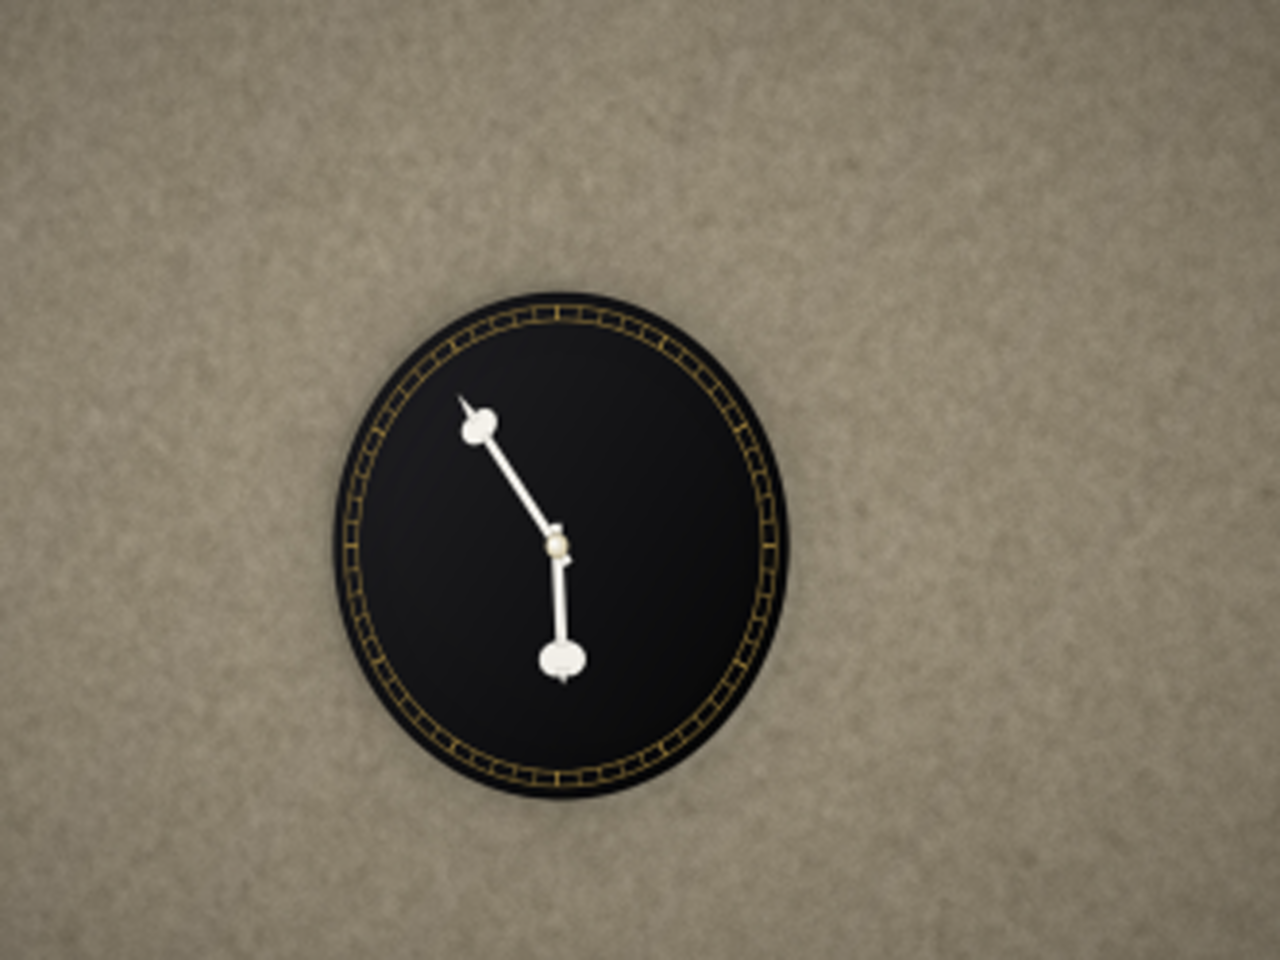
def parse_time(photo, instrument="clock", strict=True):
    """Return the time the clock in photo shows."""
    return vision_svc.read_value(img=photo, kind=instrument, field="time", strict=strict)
5:54
